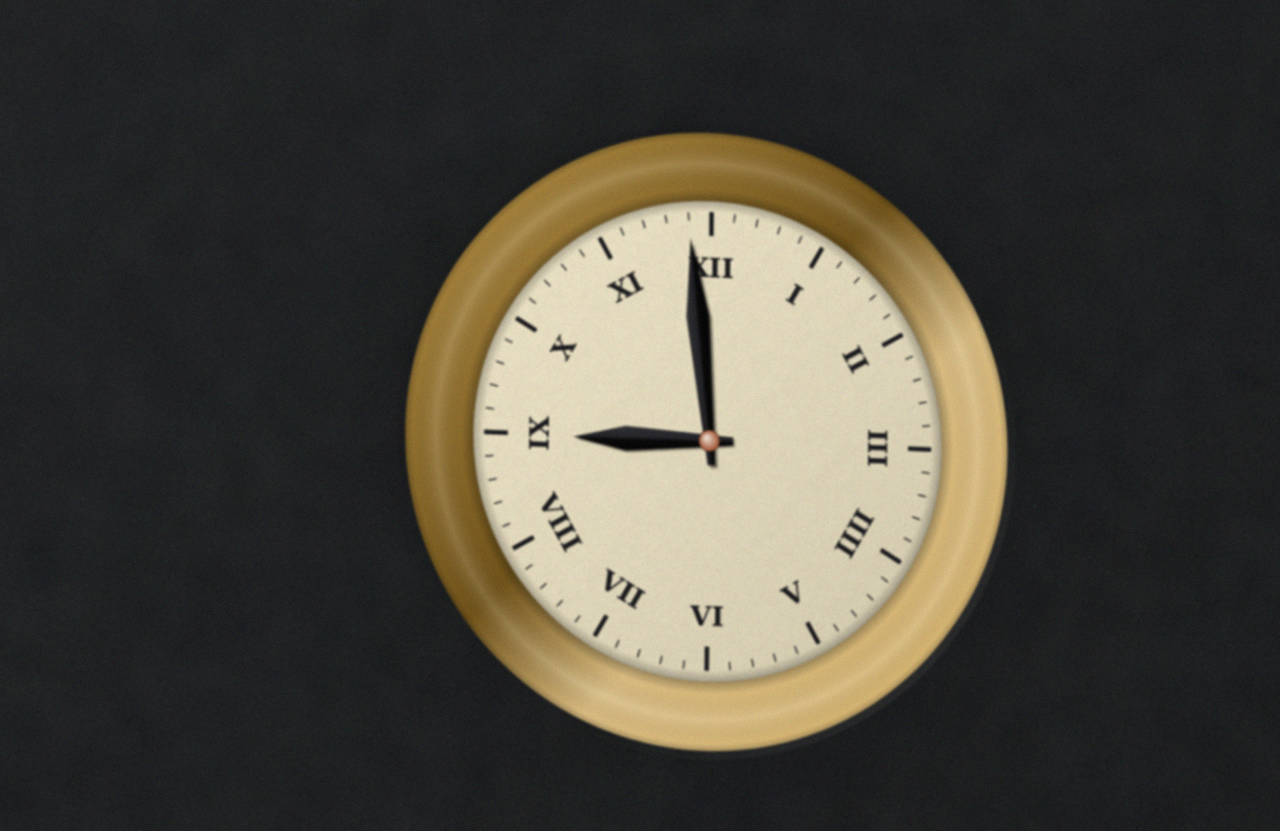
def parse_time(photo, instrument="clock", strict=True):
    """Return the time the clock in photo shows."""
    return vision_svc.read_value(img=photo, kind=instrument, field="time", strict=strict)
8:59
